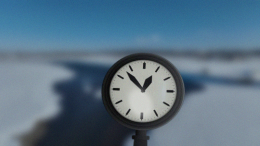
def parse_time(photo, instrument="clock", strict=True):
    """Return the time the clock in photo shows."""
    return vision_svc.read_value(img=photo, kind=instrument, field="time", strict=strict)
12:53
